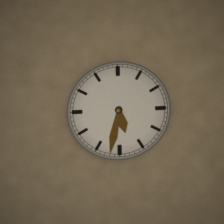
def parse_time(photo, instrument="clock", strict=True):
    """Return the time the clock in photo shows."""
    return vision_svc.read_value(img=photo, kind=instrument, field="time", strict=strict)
5:32
